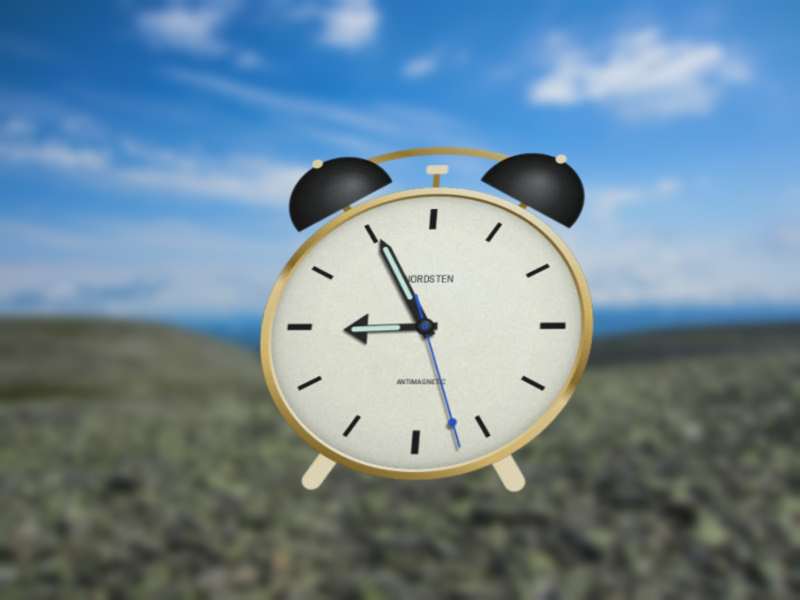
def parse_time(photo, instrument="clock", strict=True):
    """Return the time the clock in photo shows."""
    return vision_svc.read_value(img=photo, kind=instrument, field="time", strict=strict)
8:55:27
